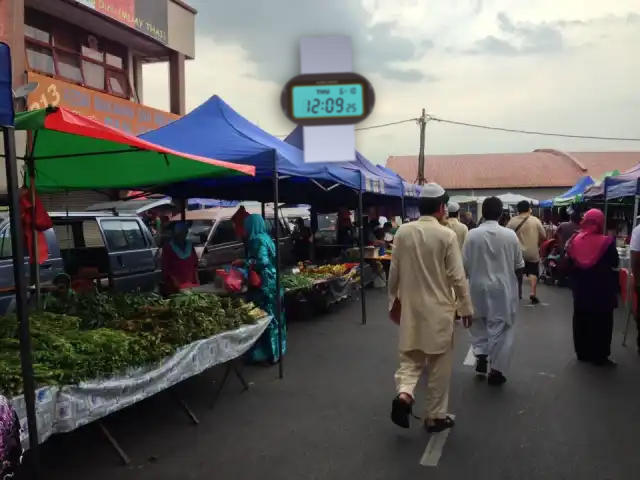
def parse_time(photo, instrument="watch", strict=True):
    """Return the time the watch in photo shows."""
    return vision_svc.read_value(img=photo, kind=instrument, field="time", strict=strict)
12:09
